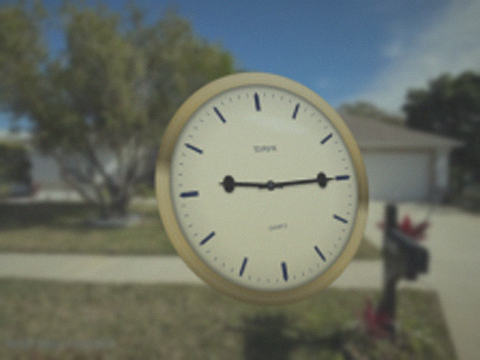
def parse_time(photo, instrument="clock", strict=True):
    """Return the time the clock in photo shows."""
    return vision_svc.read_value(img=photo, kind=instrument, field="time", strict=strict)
9:15
